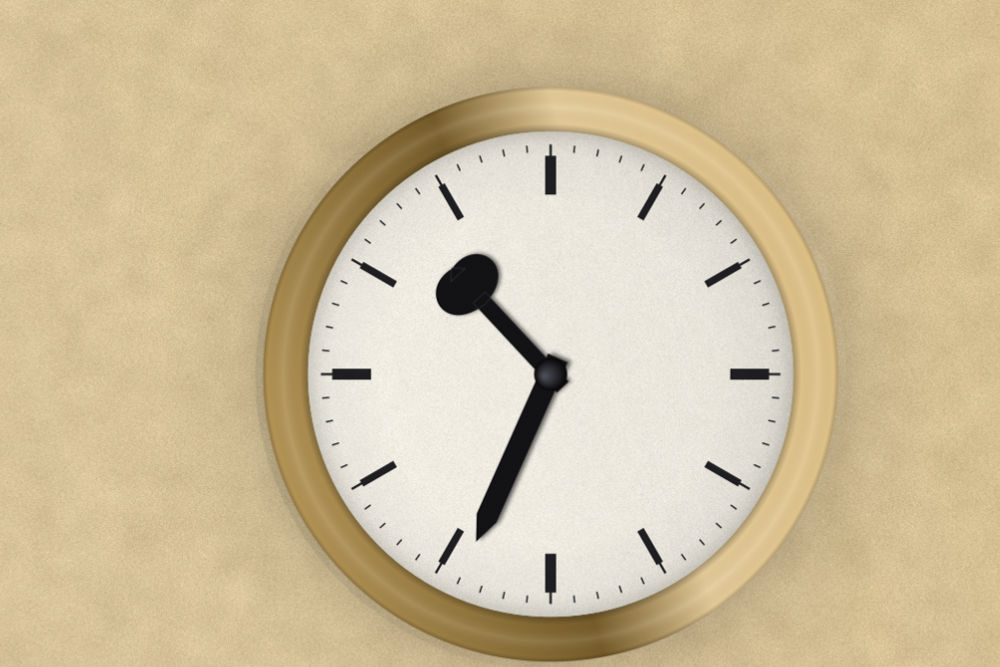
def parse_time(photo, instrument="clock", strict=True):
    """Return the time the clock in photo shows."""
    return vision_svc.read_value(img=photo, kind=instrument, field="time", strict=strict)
10:34
